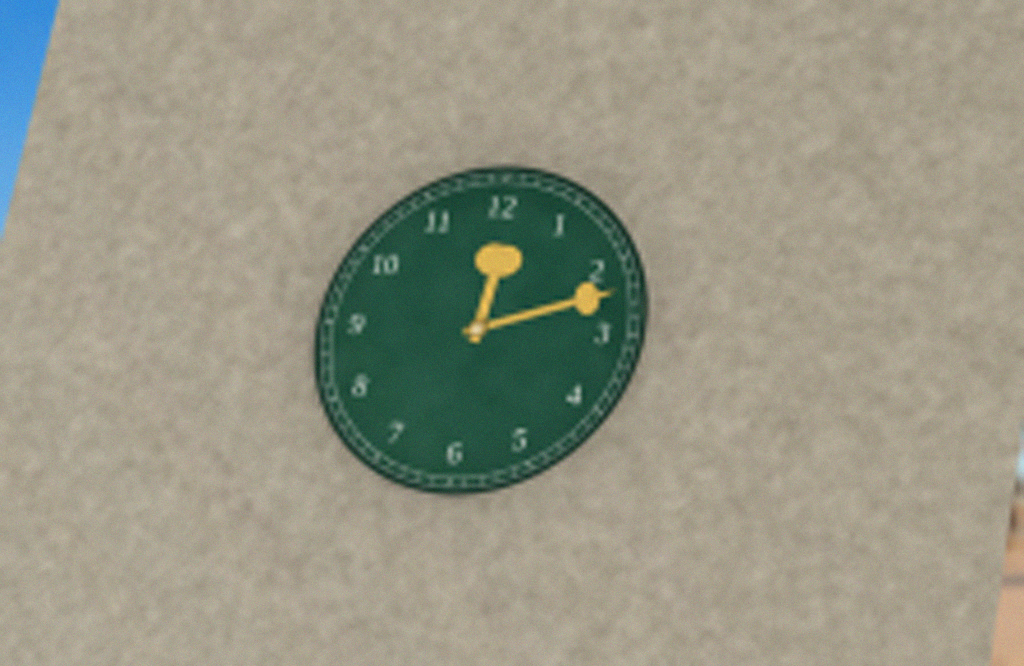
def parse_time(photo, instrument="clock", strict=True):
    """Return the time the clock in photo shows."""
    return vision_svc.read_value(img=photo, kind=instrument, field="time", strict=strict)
12:12
